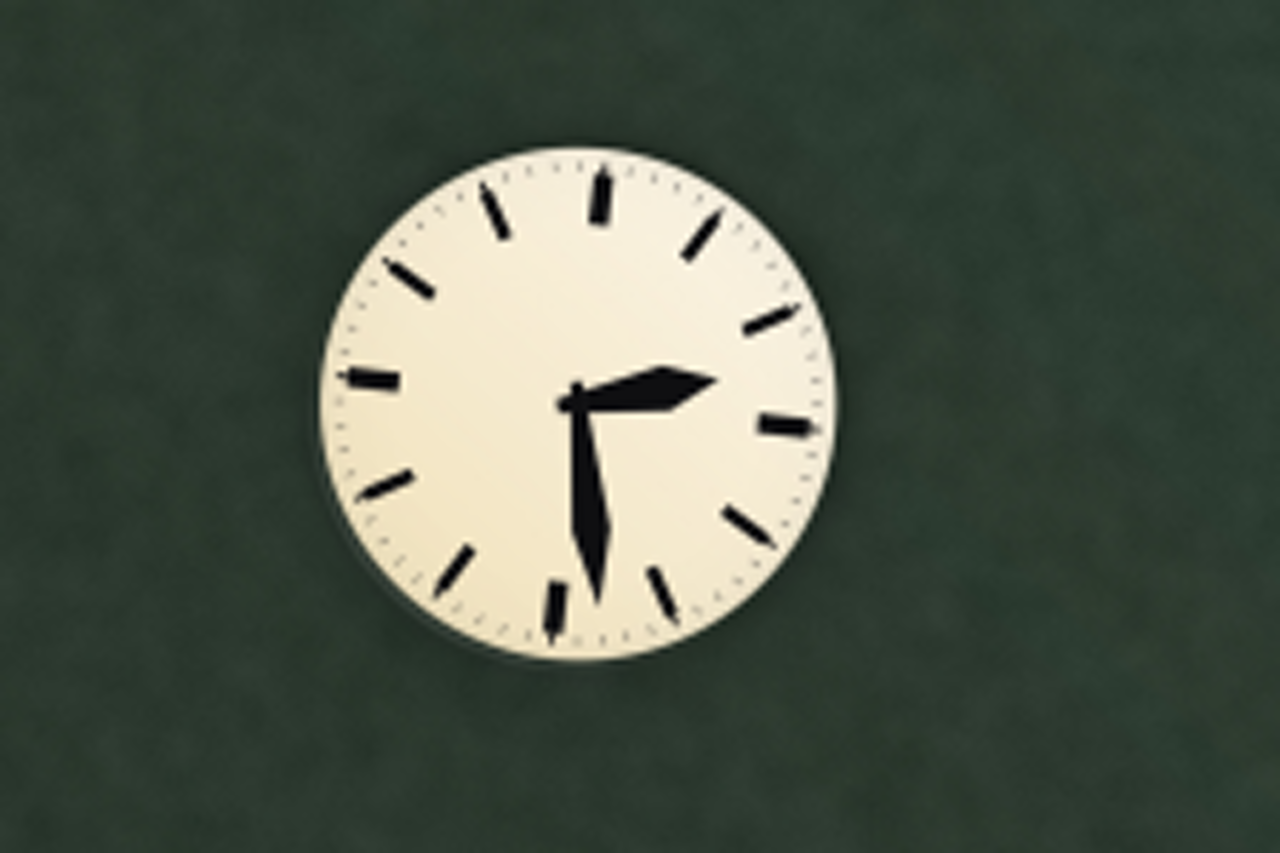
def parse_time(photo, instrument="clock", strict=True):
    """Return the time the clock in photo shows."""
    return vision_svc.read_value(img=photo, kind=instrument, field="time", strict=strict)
2:28
